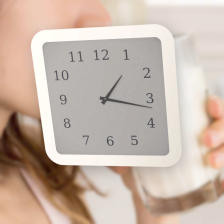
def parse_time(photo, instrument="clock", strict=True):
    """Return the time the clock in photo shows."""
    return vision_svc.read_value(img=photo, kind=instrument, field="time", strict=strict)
1:17
